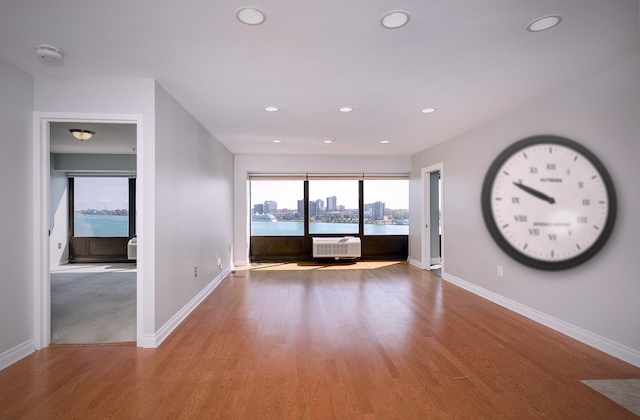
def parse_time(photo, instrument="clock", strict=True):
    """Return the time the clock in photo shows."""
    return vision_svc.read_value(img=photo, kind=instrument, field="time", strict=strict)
9:49
